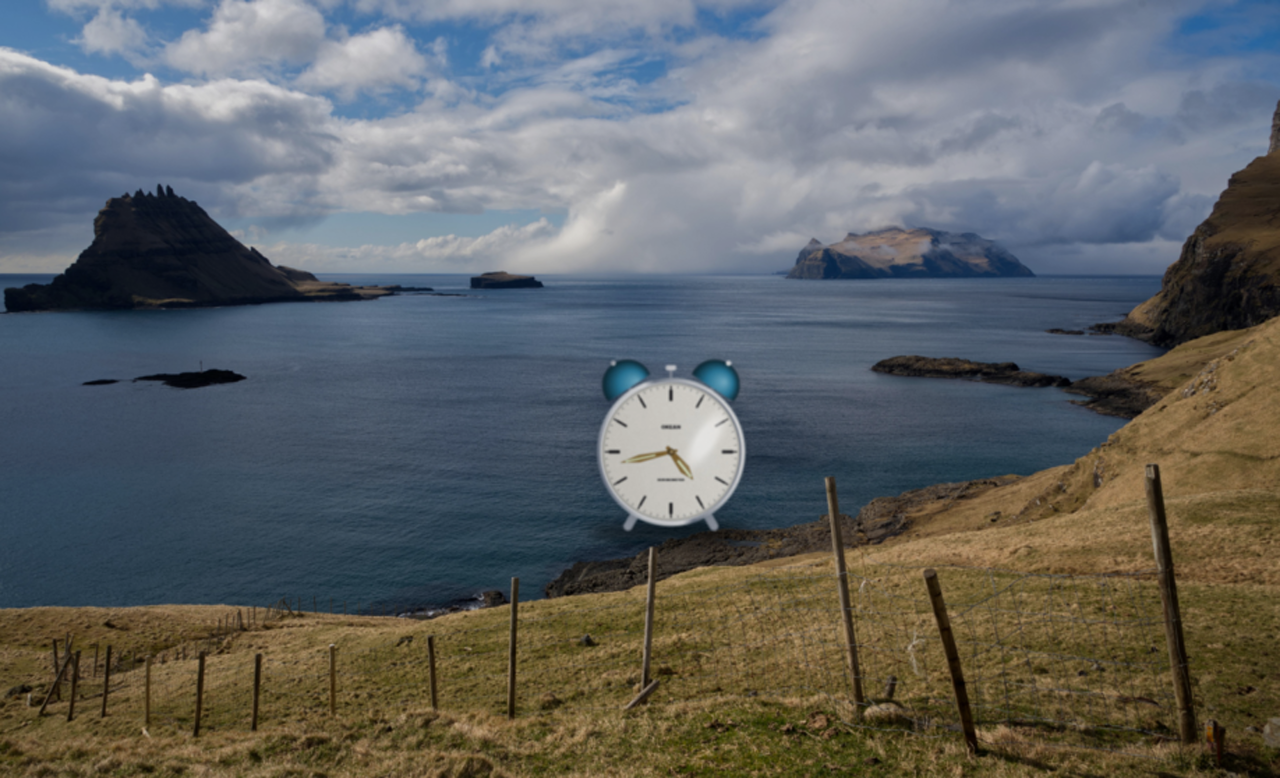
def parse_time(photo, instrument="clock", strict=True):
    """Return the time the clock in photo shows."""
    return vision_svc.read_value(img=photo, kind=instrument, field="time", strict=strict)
4:43
